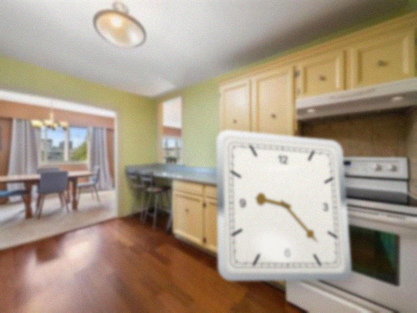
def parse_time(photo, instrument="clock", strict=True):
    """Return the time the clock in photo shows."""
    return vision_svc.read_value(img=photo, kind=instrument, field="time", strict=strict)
9:23
